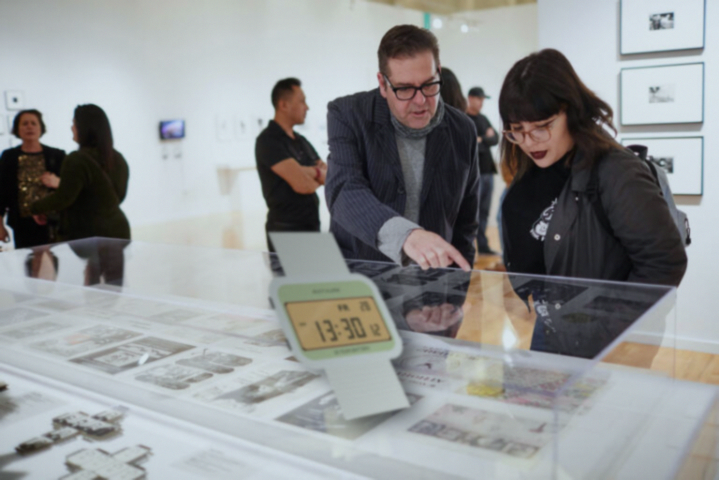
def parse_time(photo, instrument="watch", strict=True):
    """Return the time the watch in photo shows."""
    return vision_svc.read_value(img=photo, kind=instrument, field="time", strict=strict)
13:30
